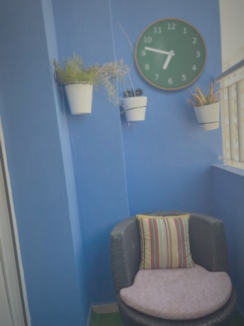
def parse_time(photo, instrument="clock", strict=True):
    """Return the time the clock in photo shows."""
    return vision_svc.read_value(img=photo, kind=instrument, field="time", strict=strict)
6:47
